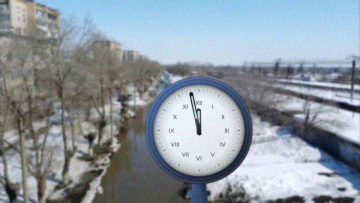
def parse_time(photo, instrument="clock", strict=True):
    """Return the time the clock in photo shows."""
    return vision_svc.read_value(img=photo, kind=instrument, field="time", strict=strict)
11:58
